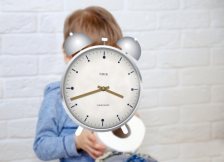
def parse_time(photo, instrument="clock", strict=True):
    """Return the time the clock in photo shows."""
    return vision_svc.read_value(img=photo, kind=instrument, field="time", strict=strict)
3:42
